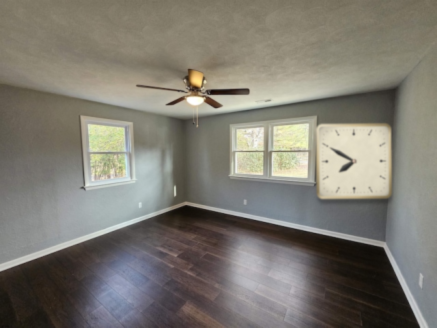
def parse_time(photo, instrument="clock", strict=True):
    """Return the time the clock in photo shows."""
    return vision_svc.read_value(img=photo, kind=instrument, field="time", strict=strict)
7:50
